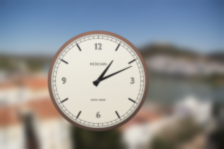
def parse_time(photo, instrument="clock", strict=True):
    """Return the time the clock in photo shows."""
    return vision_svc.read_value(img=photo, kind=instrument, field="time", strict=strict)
1:11
